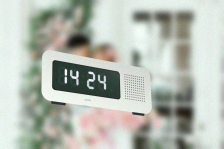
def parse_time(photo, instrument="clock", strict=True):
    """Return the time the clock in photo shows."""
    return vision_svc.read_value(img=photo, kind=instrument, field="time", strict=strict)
14:24
